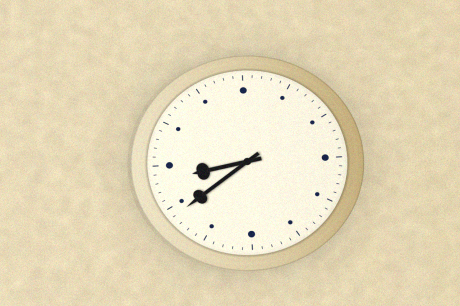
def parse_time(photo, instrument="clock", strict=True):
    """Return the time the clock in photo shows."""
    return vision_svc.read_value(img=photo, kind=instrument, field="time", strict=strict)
8:39
